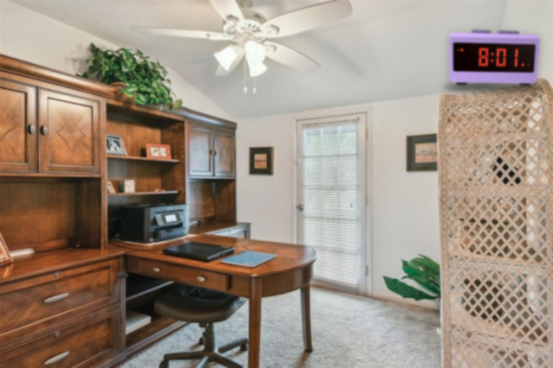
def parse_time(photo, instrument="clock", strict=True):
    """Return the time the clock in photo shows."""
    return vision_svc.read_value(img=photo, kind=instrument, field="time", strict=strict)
8:01
